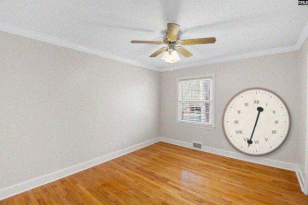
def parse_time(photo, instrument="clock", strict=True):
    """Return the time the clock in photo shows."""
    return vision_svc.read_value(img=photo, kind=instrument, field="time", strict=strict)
12:33
